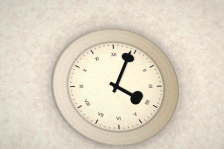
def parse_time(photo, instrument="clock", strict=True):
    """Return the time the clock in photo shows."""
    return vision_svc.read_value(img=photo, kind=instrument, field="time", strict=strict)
4:04
